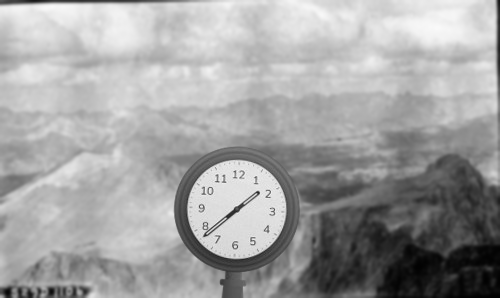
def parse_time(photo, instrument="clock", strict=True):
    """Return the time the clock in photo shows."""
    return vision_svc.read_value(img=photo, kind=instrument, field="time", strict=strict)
1:38
